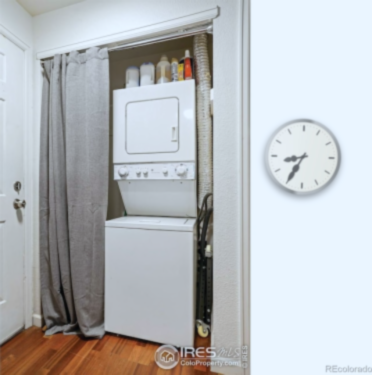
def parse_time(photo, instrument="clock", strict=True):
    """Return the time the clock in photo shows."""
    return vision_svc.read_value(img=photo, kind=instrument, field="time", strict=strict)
8:35
